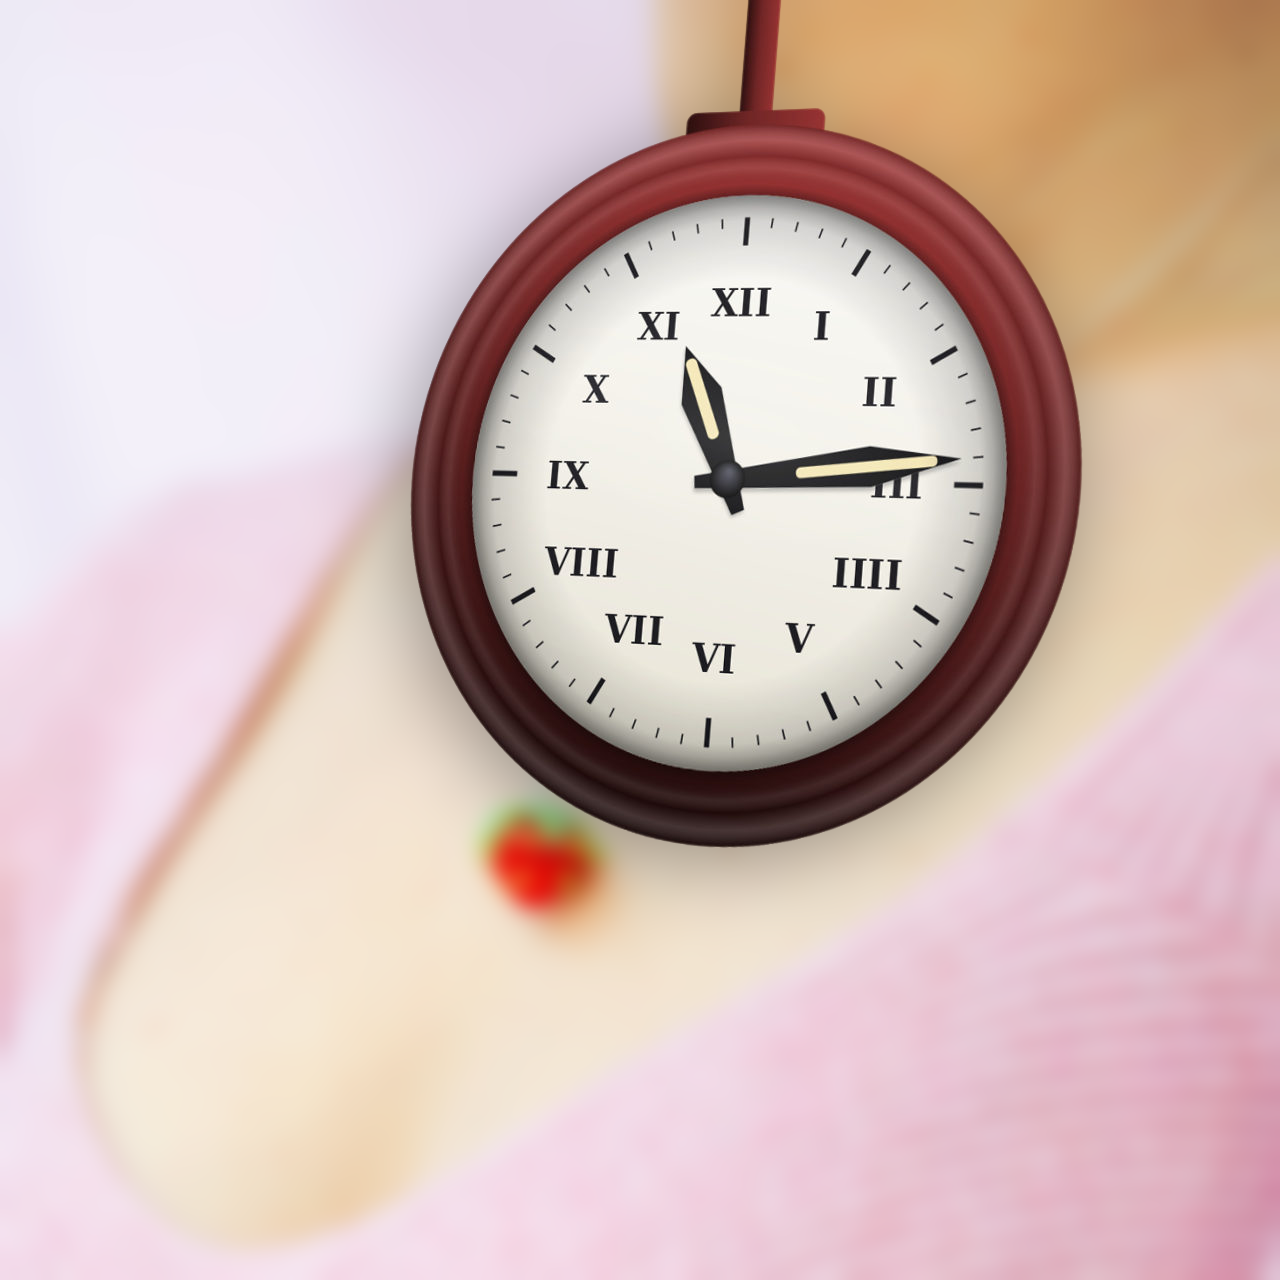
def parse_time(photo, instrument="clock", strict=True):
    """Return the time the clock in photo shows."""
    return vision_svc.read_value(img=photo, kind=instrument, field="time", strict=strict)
11:14
